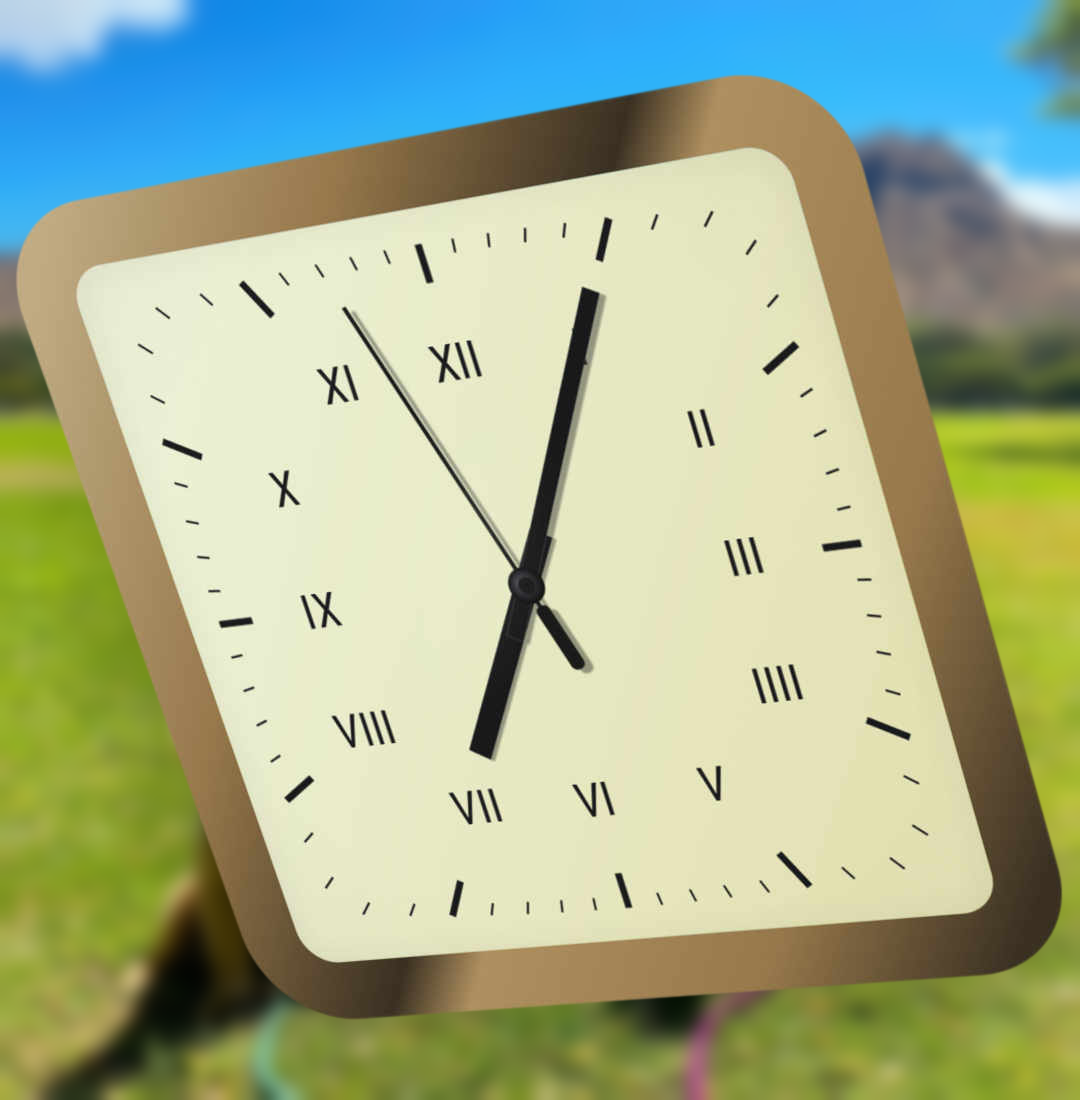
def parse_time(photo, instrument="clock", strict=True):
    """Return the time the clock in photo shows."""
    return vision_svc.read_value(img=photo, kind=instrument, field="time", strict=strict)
7:04:57
